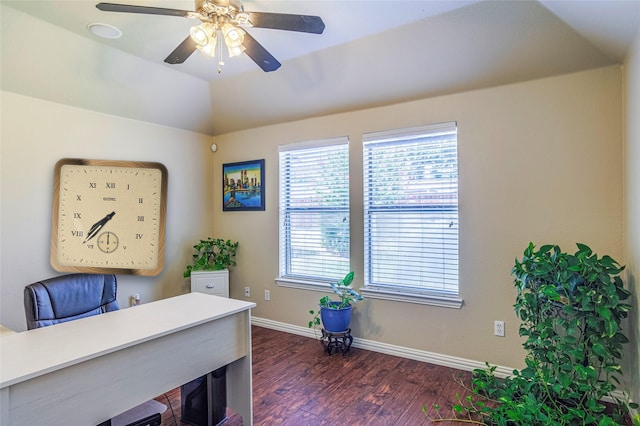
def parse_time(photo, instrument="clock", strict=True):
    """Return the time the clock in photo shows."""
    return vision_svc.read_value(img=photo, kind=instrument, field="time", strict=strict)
7:37
